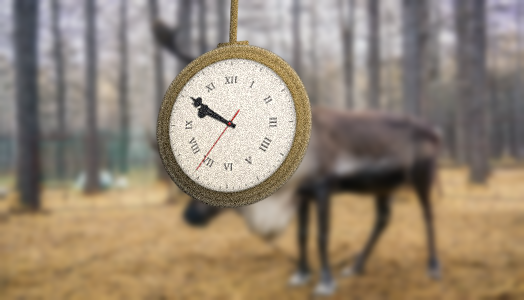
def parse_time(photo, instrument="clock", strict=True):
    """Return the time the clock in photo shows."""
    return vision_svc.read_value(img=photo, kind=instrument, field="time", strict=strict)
9:50:36
